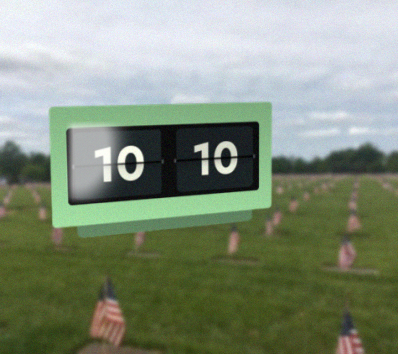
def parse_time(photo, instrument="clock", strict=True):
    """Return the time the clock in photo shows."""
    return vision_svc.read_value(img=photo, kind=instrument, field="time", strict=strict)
10:10
